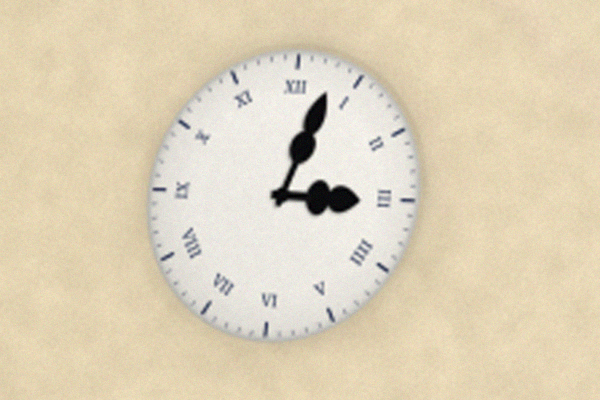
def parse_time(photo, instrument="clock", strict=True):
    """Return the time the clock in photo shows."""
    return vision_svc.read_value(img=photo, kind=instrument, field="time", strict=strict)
3:03
